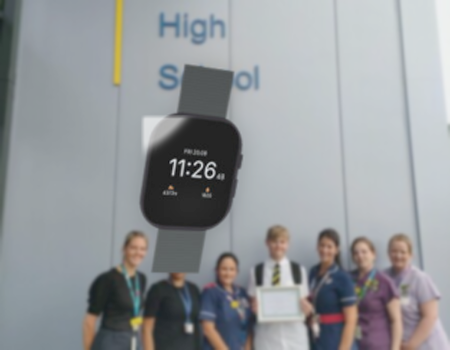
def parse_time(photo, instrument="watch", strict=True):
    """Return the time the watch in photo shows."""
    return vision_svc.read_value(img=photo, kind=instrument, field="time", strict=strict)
11:26
